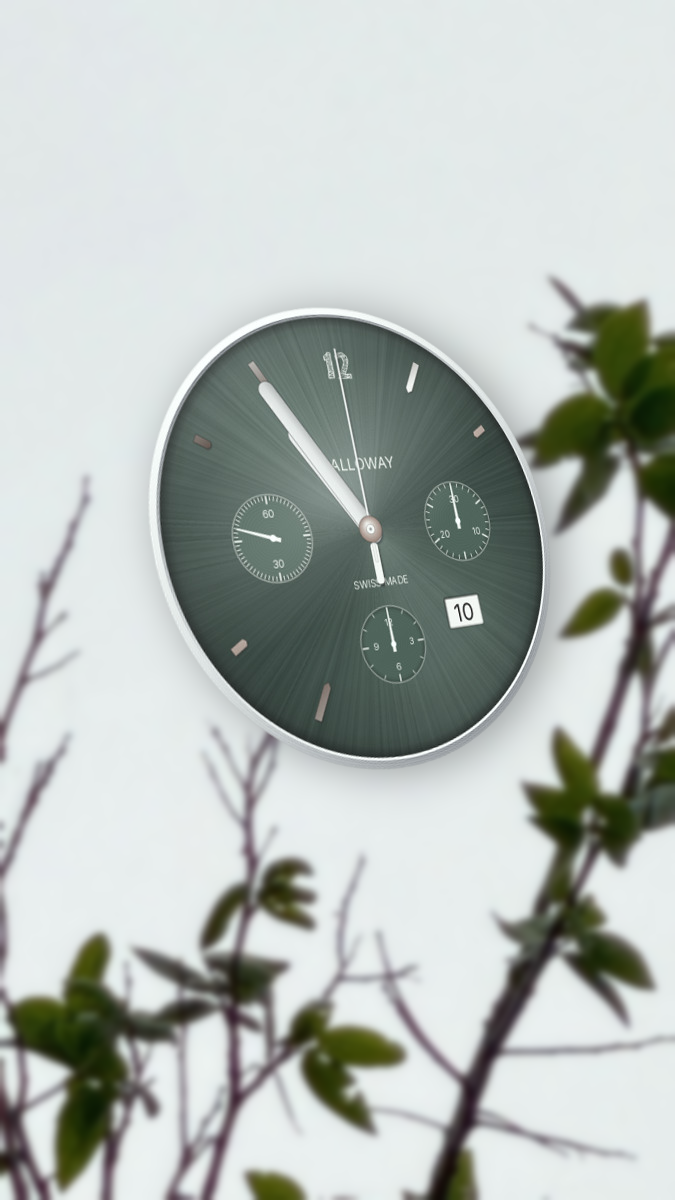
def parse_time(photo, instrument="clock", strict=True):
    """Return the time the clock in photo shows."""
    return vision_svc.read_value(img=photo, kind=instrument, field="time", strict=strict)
10:54:48
